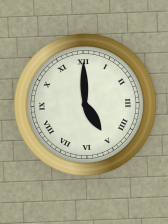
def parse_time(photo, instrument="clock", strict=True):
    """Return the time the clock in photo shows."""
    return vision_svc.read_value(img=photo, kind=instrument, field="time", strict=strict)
5:00
